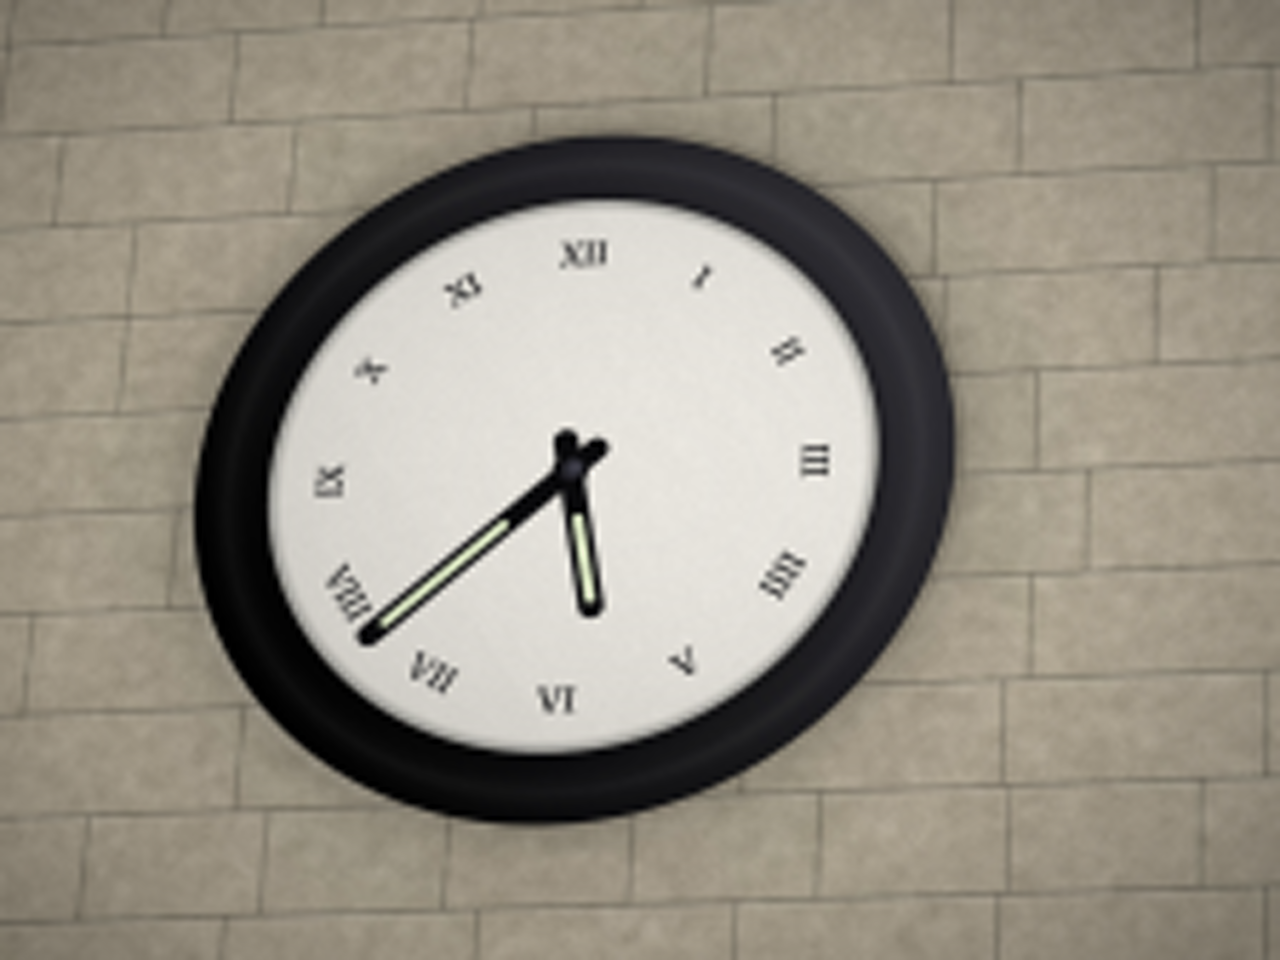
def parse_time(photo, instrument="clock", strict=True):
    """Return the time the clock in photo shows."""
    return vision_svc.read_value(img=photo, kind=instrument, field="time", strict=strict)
5:38
